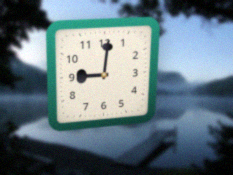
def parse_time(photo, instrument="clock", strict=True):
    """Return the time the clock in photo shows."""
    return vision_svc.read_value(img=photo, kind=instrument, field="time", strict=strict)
9:01
